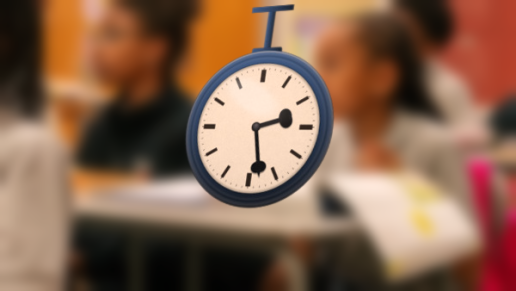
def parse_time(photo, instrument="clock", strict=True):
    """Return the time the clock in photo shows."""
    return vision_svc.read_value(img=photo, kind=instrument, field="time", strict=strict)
2:28
